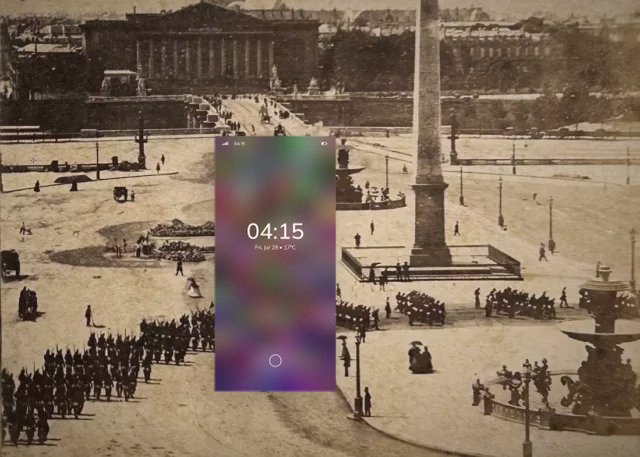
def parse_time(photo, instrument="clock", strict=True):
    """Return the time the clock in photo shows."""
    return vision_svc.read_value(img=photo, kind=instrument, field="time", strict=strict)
4:15
